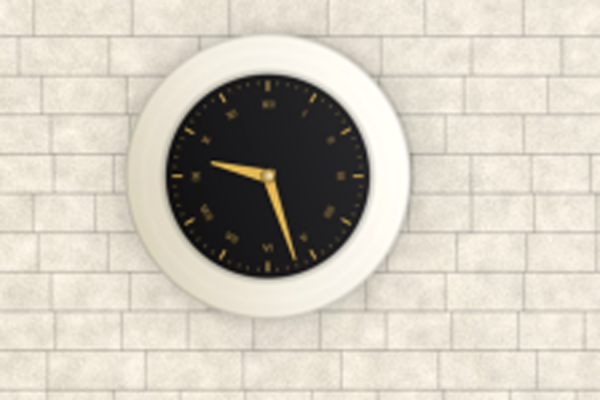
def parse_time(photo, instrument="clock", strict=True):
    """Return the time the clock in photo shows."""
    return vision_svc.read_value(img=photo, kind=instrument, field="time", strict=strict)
9:27
